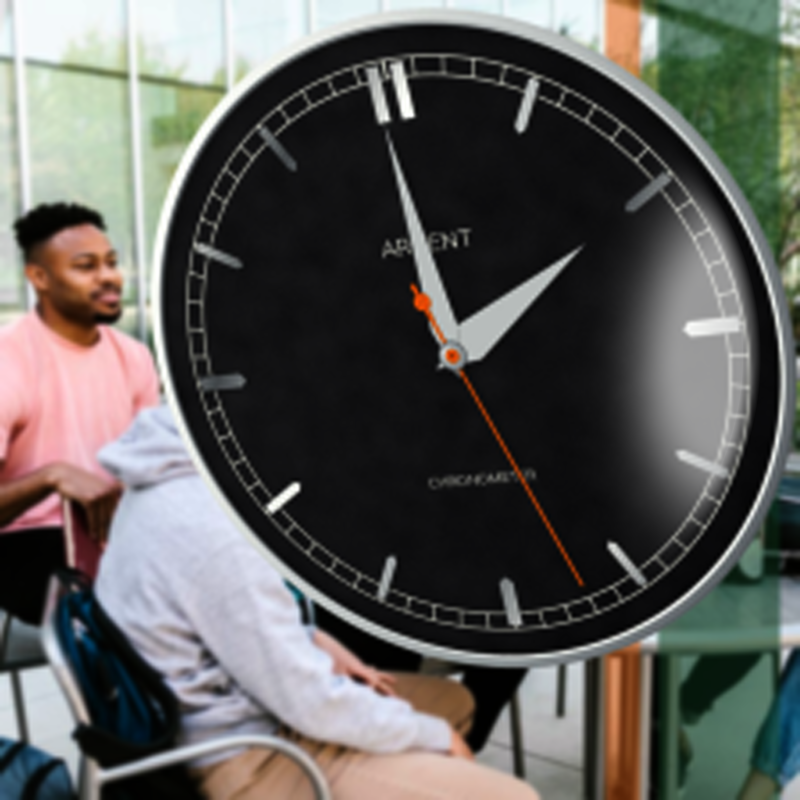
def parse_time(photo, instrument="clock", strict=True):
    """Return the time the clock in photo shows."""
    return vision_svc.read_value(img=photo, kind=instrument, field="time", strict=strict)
1:59:27
